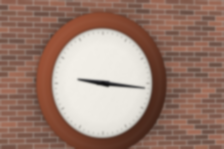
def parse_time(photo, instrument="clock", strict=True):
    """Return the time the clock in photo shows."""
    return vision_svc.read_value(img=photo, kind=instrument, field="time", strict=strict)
9:16
